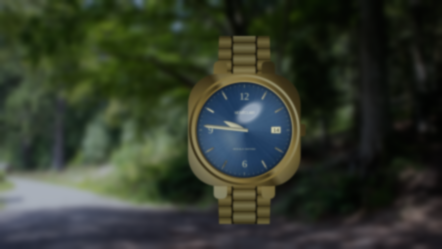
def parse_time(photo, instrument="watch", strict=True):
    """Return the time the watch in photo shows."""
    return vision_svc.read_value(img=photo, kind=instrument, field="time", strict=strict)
9:46
